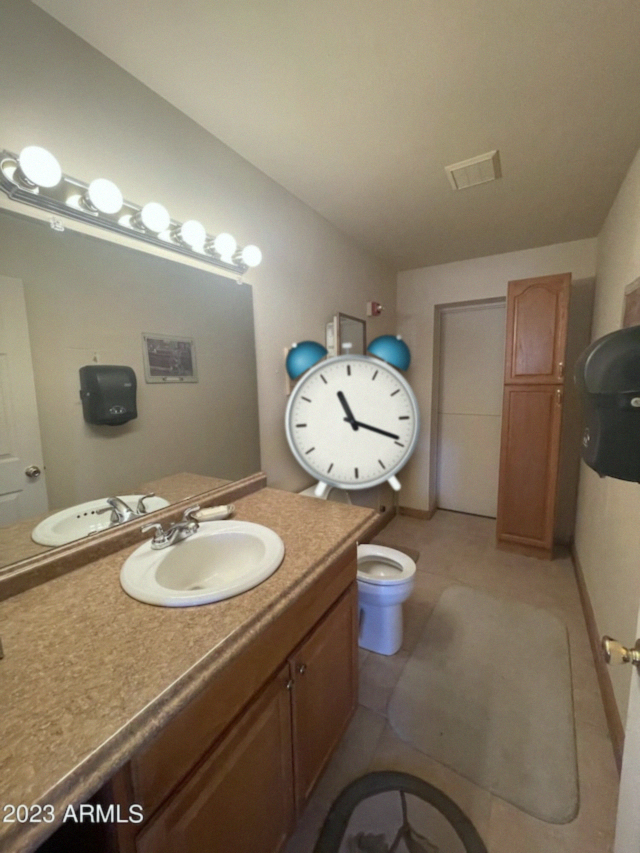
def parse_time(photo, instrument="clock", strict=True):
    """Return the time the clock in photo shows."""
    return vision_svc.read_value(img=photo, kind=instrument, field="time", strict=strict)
11:19
